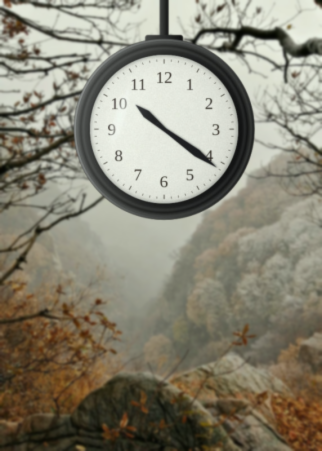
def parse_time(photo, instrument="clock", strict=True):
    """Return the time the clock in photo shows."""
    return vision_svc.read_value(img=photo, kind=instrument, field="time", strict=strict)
10:21
